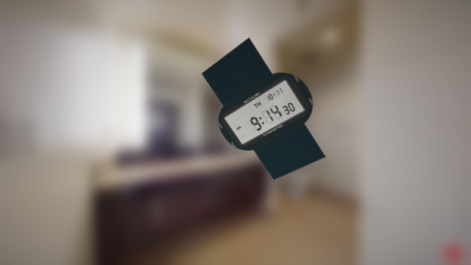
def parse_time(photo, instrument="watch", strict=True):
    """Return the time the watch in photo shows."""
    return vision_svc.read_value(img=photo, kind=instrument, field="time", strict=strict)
9:14:30
